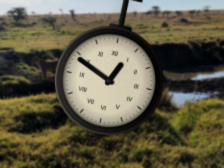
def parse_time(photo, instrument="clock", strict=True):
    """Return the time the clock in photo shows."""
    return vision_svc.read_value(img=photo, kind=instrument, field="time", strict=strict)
12:49
